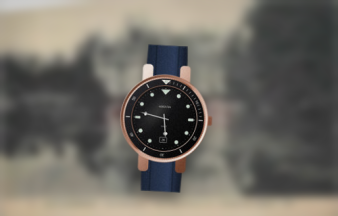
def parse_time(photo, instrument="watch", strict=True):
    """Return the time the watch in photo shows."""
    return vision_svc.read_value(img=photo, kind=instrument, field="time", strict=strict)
5:47
